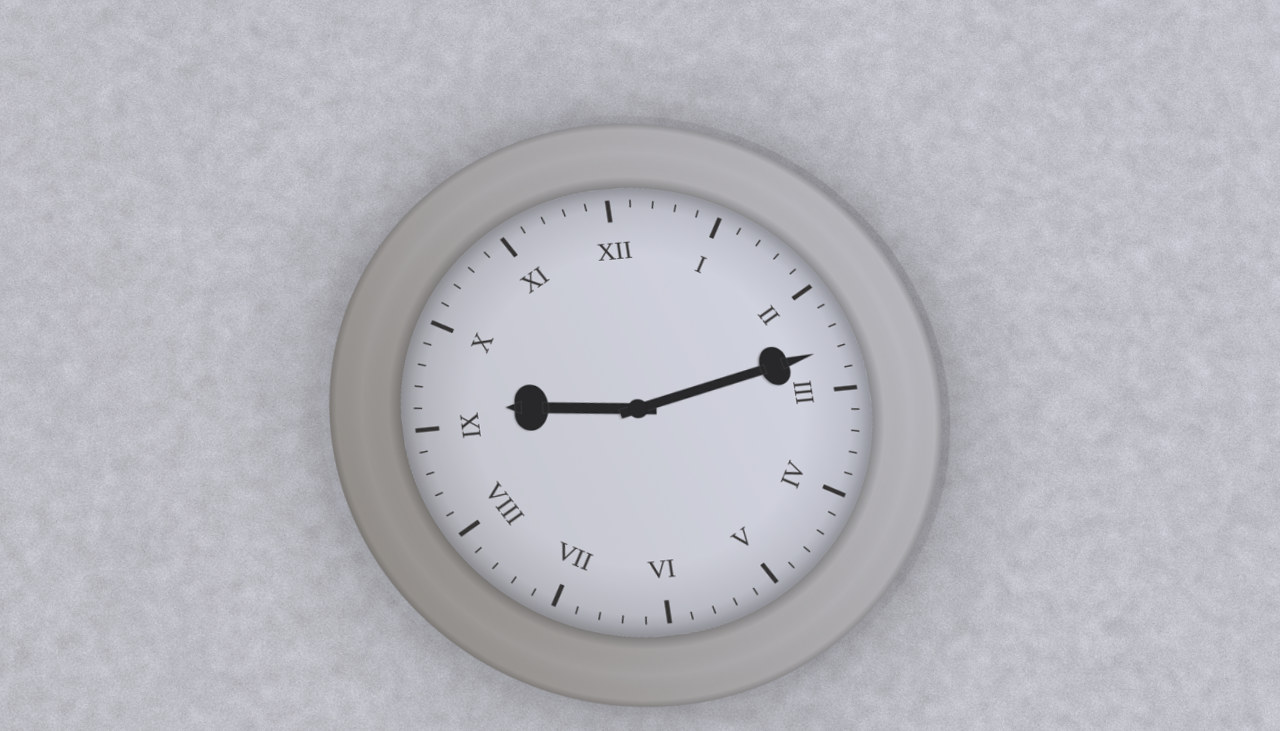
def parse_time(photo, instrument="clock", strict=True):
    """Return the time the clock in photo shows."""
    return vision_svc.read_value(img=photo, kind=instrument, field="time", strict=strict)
9:13
